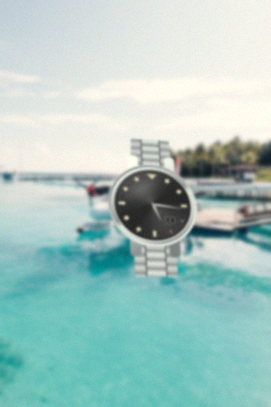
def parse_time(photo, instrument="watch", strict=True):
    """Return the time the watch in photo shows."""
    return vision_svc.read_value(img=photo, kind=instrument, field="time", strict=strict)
5:16
